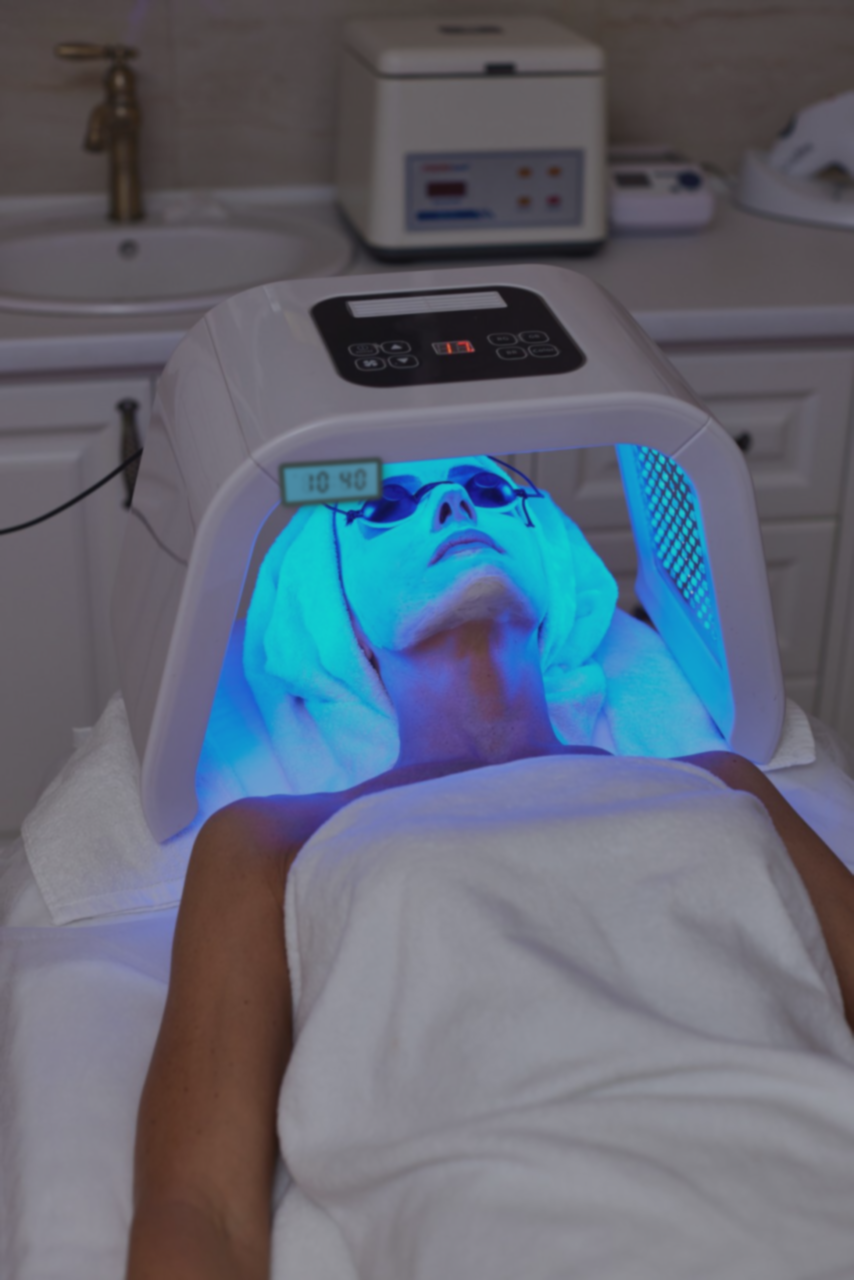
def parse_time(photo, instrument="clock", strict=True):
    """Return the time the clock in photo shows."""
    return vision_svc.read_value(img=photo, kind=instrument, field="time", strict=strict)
10:40
